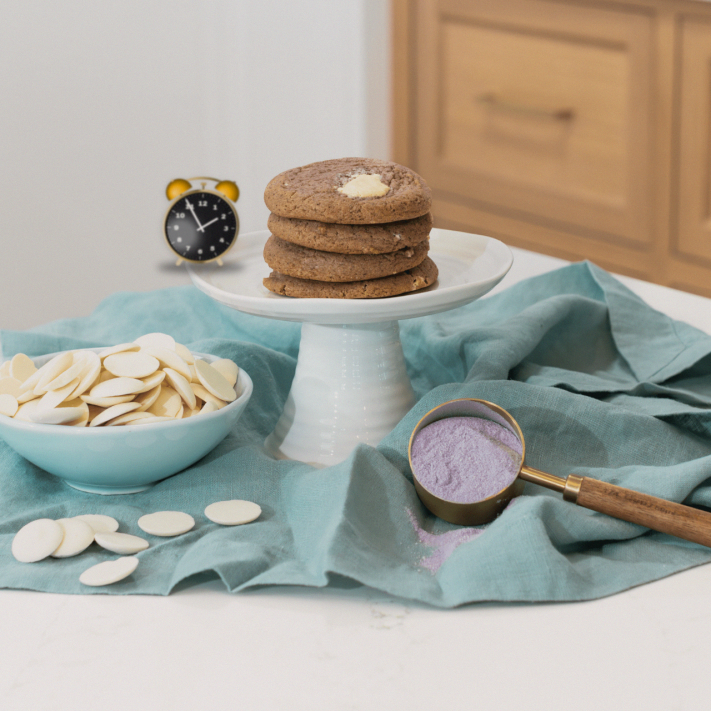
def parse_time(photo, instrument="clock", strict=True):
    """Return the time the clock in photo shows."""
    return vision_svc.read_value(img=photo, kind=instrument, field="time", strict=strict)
1:55
